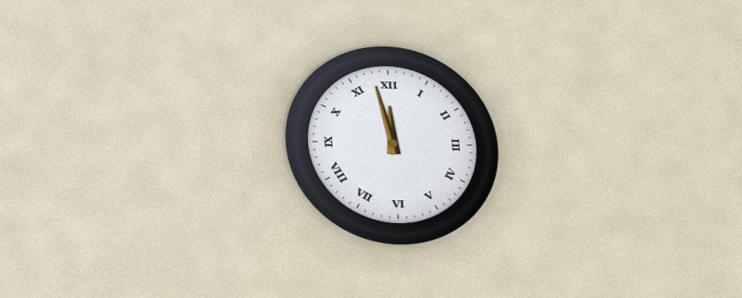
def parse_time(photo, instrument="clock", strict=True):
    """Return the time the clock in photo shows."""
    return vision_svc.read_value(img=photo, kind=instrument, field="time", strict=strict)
11:58
